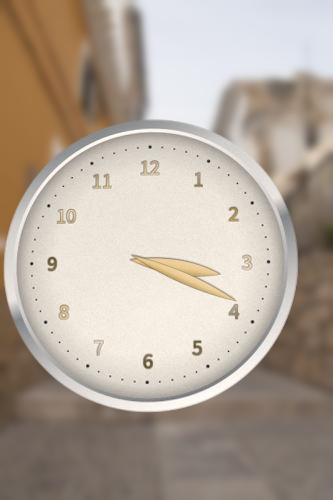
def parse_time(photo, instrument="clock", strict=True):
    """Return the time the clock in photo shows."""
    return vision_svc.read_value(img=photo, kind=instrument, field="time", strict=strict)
3:19
